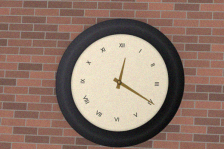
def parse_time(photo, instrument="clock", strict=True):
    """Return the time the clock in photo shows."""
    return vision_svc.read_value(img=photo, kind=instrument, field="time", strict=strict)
12:20
